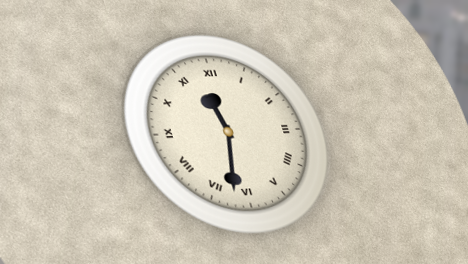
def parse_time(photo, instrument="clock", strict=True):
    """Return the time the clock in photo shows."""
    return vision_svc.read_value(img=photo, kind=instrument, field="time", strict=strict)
11:32
